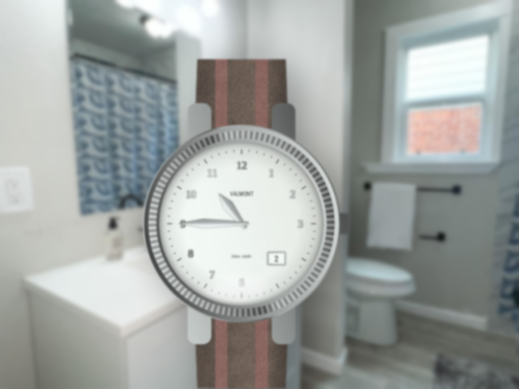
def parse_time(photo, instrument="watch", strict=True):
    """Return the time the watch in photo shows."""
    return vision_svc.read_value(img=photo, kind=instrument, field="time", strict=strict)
10:45
